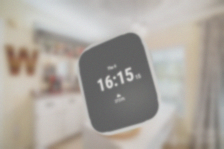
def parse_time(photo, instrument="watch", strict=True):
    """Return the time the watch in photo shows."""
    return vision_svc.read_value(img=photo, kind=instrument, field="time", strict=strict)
16:15
